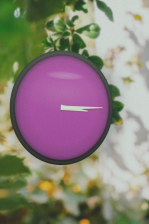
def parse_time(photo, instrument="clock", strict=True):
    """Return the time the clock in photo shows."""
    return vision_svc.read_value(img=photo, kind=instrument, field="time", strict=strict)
3:15
